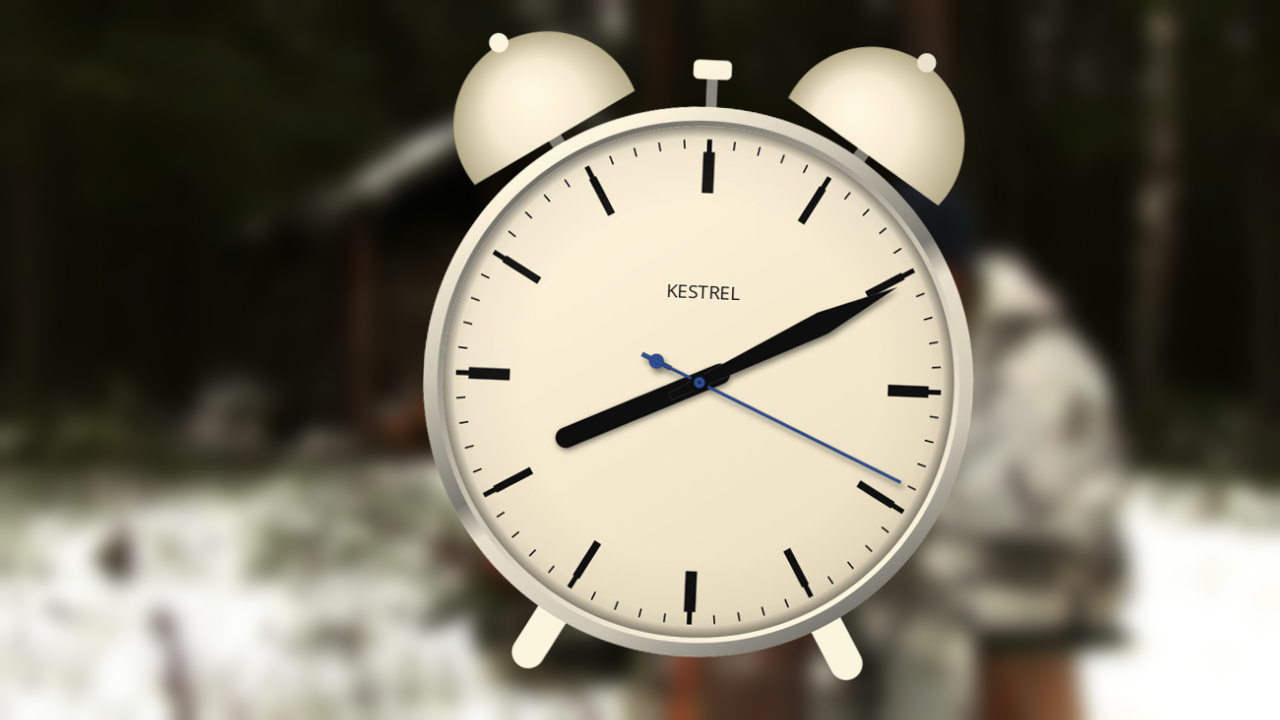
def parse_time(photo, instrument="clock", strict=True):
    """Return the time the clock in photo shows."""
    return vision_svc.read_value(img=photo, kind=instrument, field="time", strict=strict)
8:10:19
